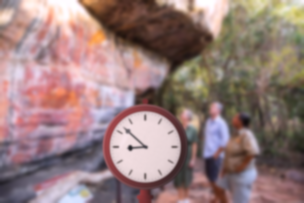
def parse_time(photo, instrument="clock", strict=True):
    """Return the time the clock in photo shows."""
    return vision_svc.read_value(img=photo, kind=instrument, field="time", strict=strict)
8:52
